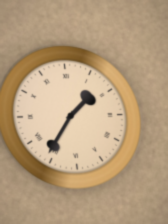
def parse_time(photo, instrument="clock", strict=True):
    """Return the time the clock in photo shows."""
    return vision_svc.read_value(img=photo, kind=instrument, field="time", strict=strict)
1:36
